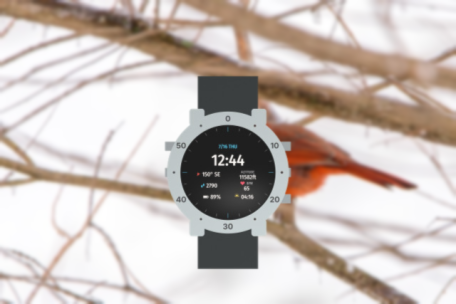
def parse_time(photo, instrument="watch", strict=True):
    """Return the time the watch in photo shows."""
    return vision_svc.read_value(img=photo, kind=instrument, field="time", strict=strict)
12:44
